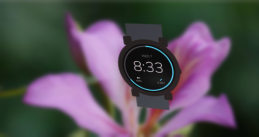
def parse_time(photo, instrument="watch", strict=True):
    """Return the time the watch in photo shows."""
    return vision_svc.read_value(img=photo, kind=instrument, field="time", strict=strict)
8:33
